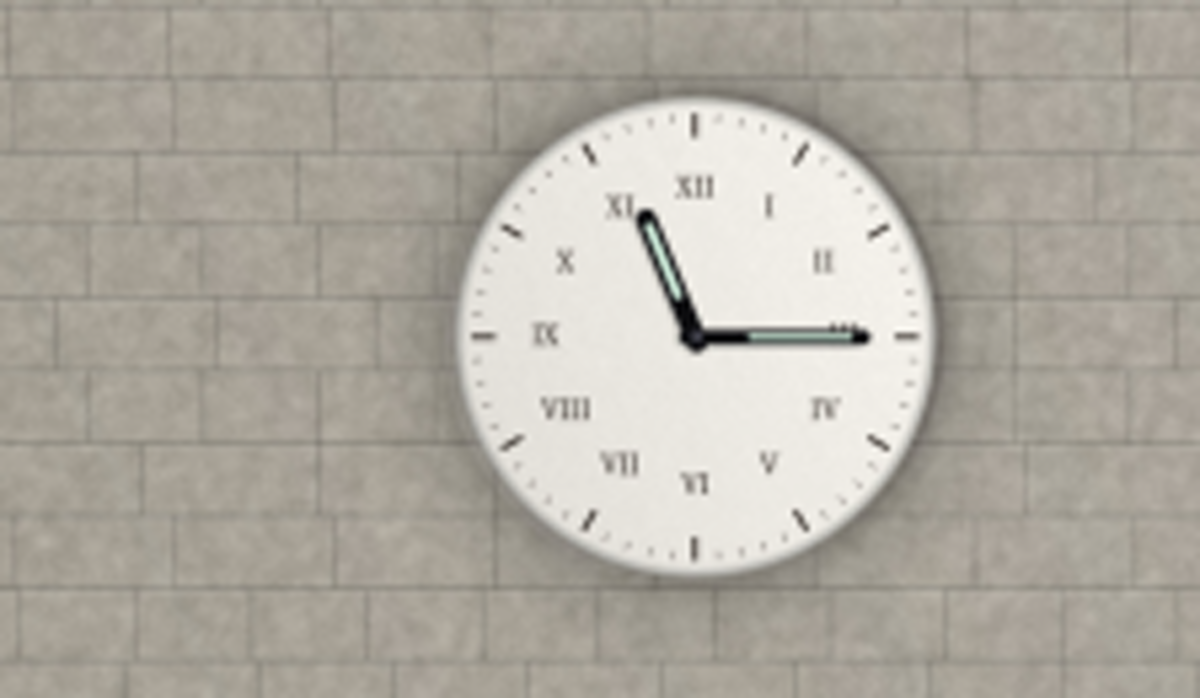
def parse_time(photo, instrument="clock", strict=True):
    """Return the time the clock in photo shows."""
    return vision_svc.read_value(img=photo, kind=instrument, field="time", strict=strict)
11:15
